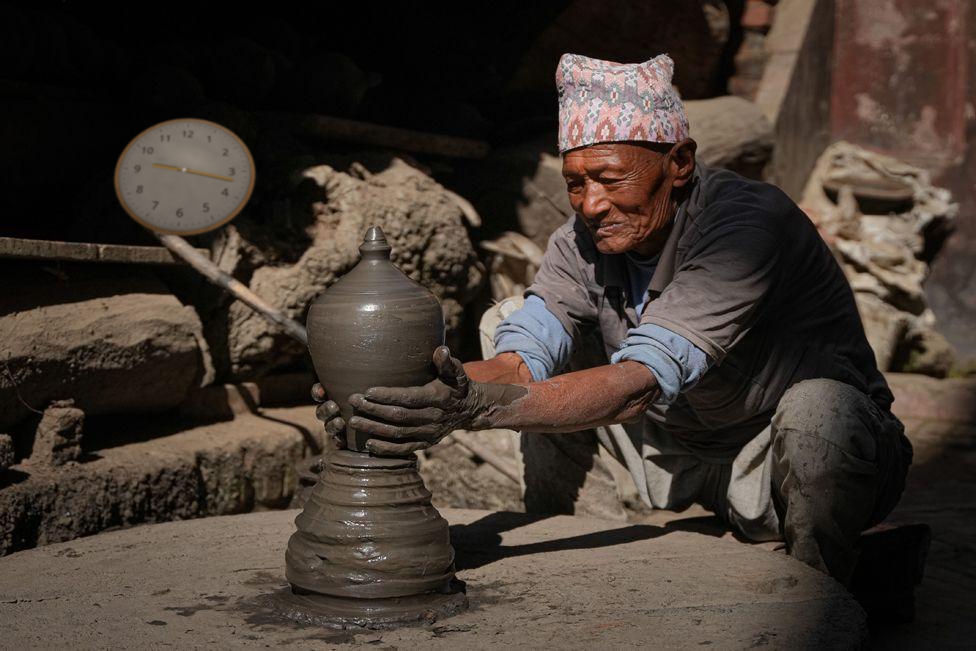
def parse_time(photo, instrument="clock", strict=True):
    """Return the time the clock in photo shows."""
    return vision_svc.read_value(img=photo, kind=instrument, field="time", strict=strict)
9:17
